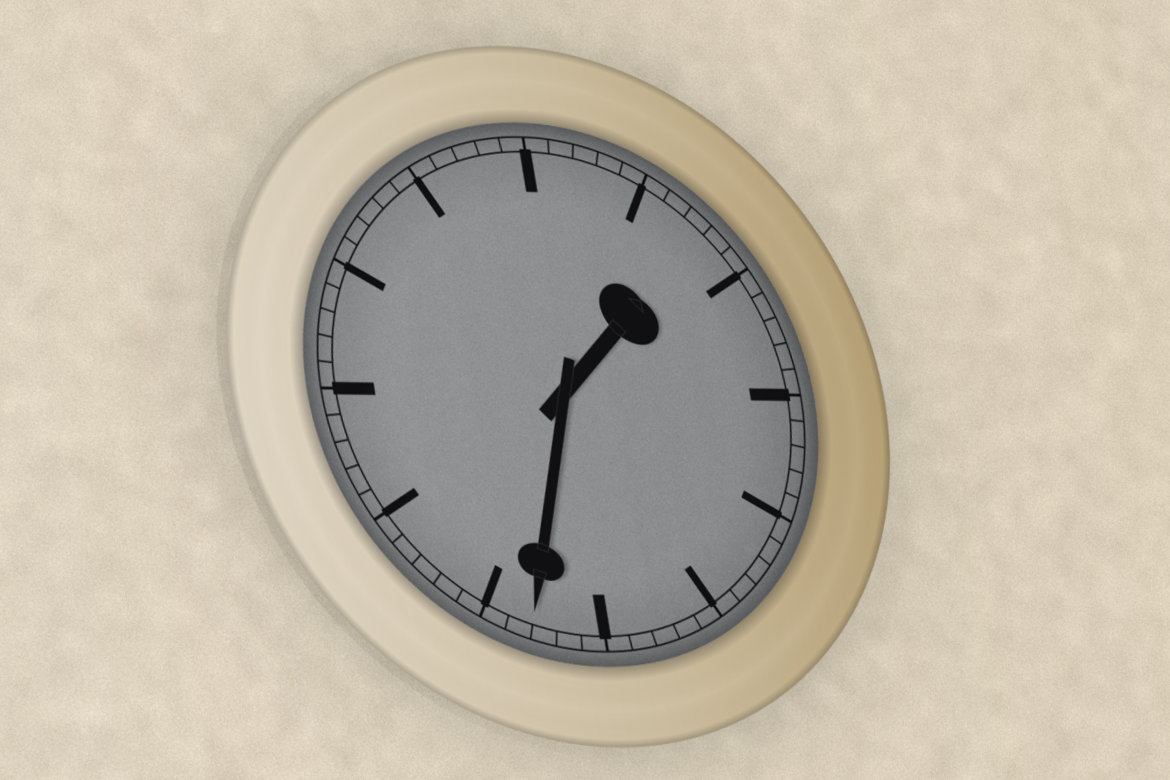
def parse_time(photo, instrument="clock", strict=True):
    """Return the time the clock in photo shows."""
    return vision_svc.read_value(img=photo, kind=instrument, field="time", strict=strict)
1:33
